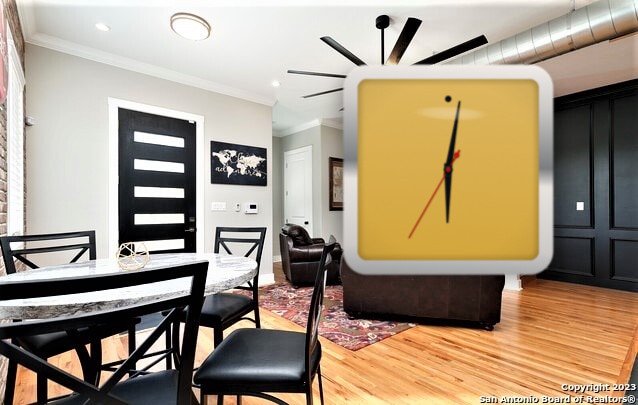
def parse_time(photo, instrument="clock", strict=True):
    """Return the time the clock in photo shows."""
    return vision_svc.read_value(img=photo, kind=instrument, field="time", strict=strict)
6:01:35
